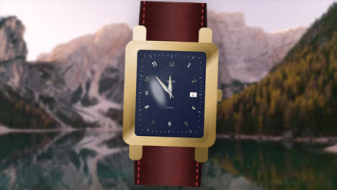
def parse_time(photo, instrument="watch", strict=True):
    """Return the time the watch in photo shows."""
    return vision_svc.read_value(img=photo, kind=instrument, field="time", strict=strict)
11:53
